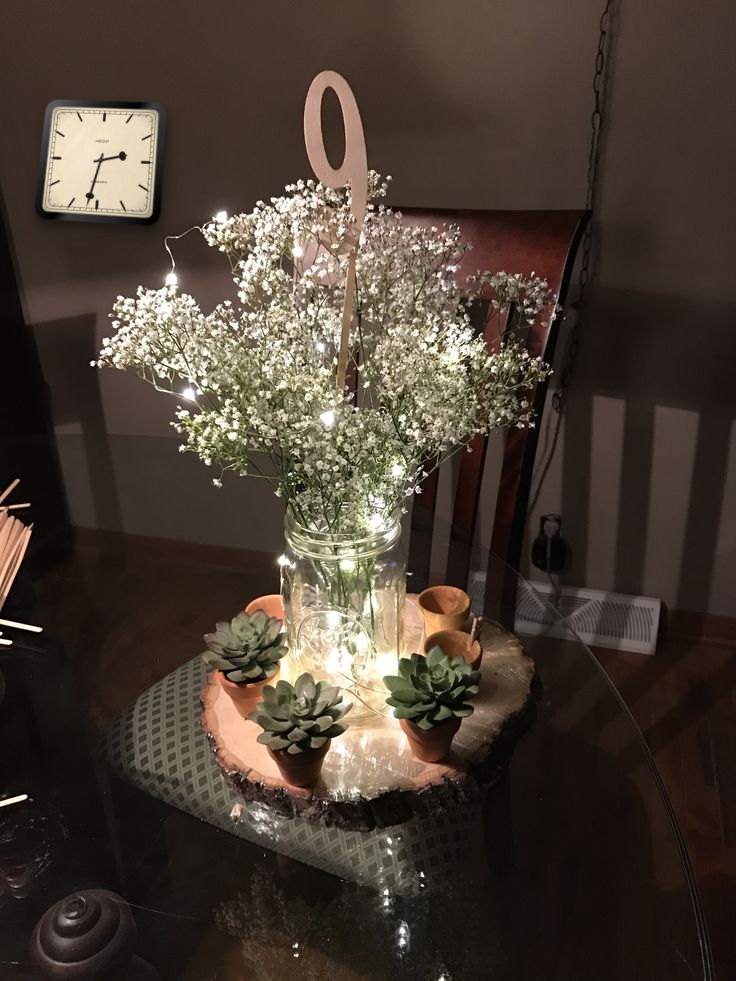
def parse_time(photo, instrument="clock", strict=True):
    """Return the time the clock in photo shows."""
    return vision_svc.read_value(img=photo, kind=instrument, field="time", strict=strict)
2:32
